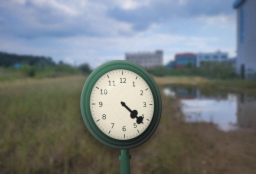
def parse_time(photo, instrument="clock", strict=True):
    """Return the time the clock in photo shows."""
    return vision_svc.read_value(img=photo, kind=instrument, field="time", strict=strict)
4:22
